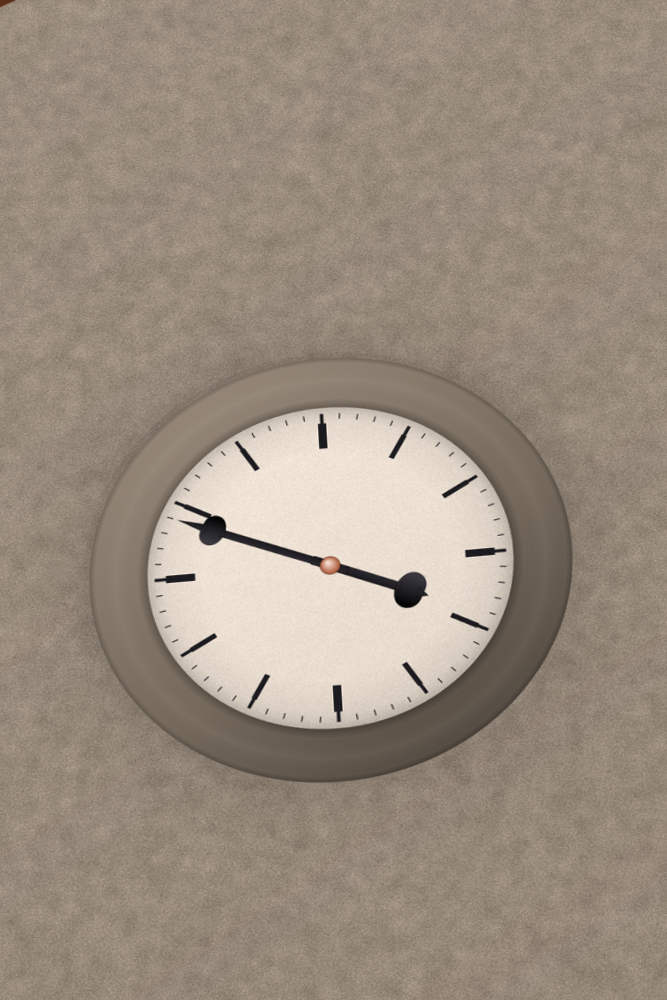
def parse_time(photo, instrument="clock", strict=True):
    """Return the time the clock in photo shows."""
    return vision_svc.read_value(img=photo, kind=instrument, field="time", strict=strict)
3:49
